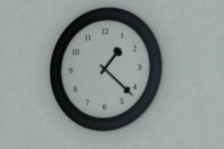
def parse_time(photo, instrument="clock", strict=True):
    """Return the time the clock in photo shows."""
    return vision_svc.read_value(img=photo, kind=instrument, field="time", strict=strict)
1:22
